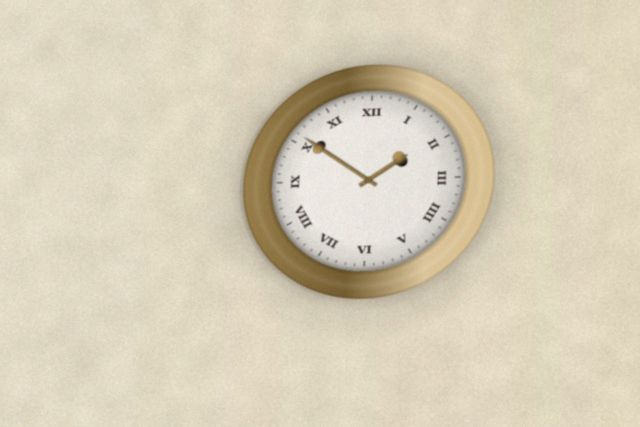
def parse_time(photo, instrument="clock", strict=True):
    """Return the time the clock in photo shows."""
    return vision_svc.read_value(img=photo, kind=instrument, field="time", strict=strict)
1:51
